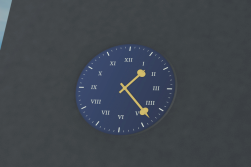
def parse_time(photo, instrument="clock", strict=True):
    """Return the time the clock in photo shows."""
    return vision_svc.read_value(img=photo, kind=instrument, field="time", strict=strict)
1:23
